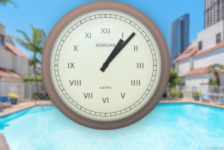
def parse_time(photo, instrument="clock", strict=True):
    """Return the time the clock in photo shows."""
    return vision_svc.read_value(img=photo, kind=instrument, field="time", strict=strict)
1:07
